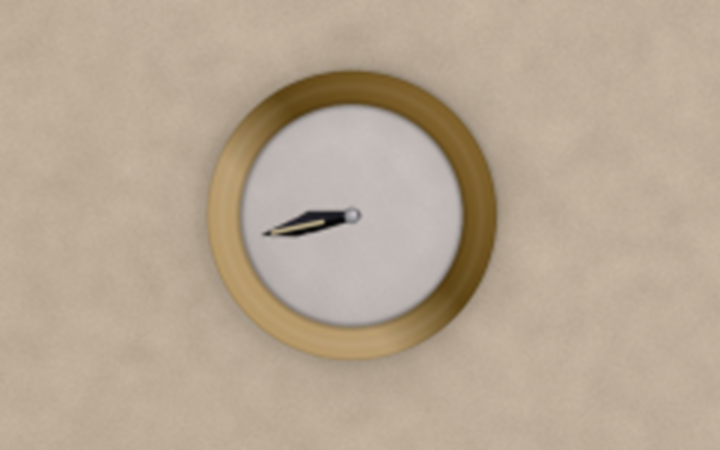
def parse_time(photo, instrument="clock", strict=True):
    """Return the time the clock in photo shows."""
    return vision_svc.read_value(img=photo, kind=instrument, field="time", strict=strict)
8:43
